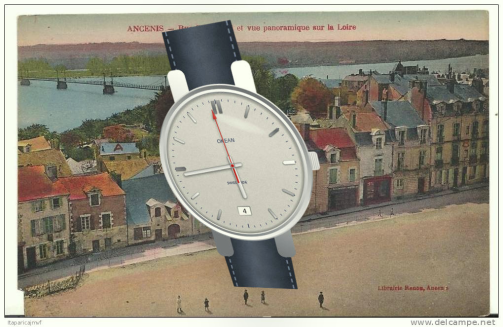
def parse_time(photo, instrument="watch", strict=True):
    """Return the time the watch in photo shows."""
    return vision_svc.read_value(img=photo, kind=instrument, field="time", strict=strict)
5:43:59
